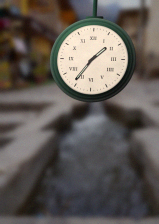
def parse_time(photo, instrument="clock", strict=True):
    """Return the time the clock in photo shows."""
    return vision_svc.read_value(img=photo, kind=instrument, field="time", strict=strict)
1:36
